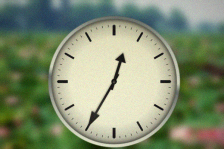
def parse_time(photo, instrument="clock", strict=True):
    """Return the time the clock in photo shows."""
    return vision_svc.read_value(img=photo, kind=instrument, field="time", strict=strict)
12:35
